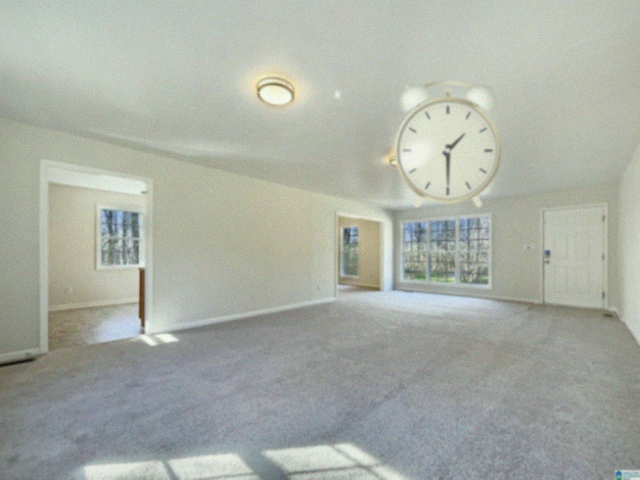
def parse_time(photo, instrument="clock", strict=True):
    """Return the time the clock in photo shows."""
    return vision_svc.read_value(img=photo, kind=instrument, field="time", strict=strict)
1:30
